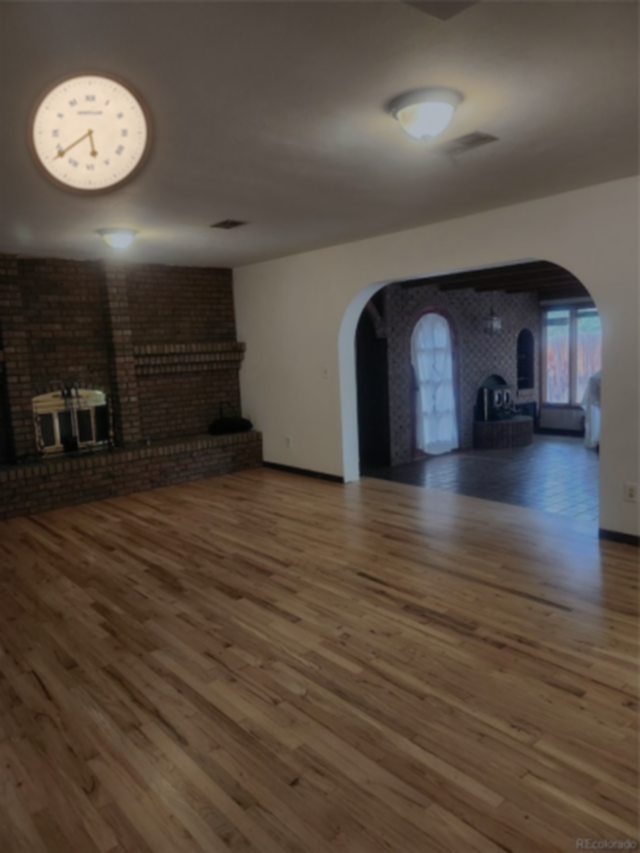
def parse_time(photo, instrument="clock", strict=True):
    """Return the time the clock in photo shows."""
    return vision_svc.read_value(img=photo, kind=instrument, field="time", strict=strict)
5:39
